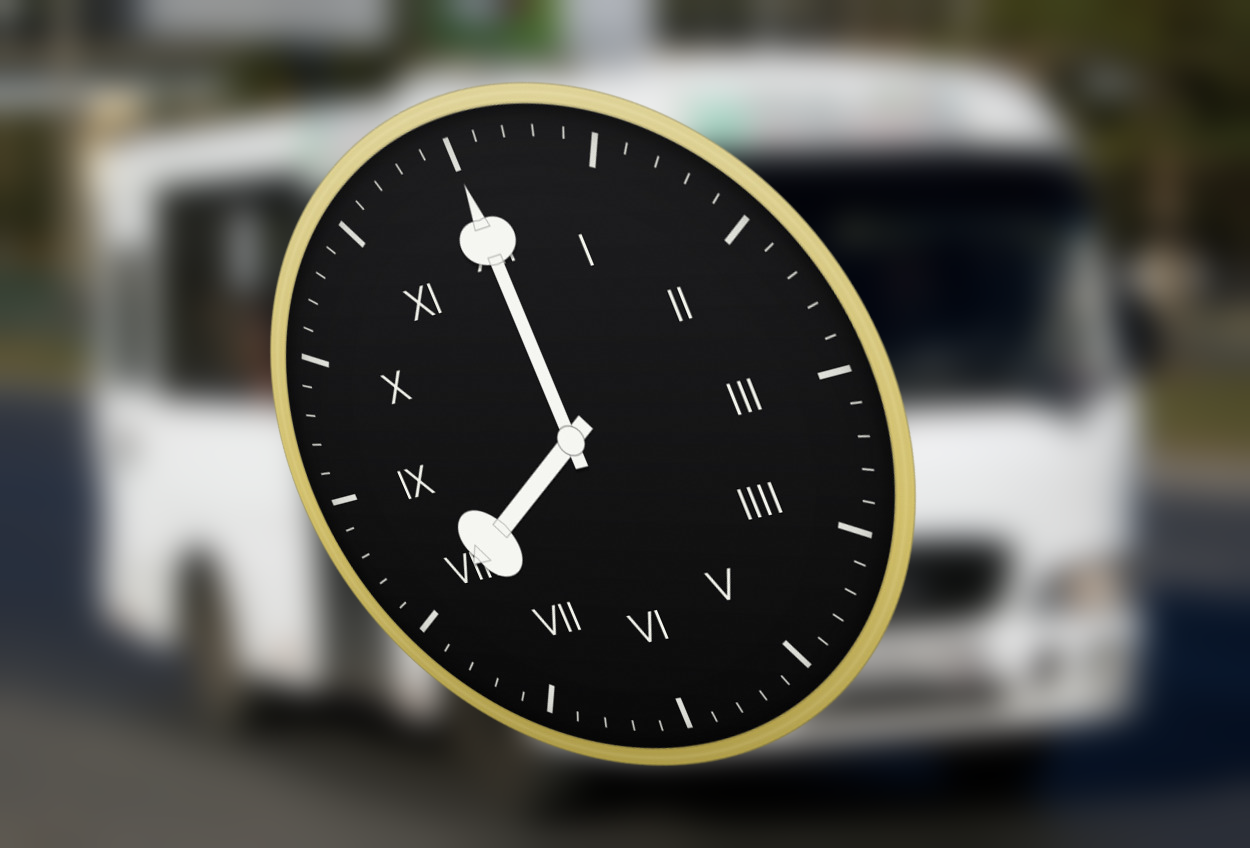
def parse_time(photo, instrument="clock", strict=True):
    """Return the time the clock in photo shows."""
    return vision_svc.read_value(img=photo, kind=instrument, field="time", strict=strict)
8:00
